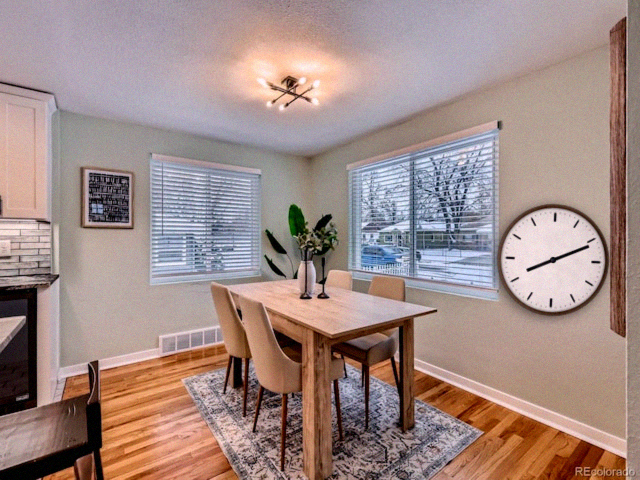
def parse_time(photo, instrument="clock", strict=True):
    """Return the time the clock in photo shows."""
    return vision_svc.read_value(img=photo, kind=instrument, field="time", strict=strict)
8:11
